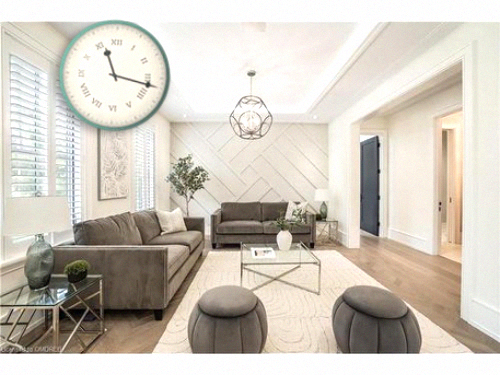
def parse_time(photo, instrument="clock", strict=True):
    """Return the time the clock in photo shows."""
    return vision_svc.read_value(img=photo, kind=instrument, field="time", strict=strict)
11:17
